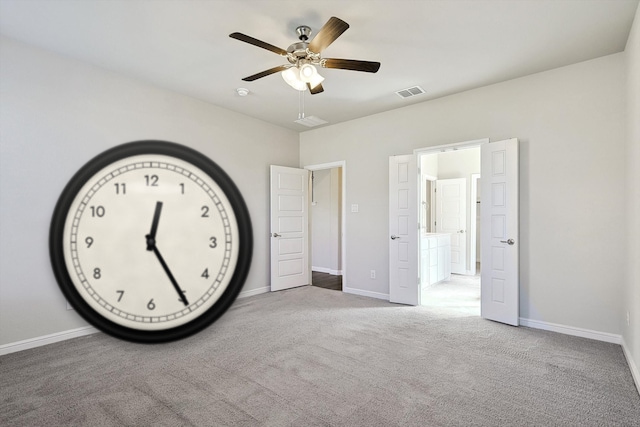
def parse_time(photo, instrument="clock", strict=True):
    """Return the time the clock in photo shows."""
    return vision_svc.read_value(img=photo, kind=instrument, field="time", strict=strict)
12:25
